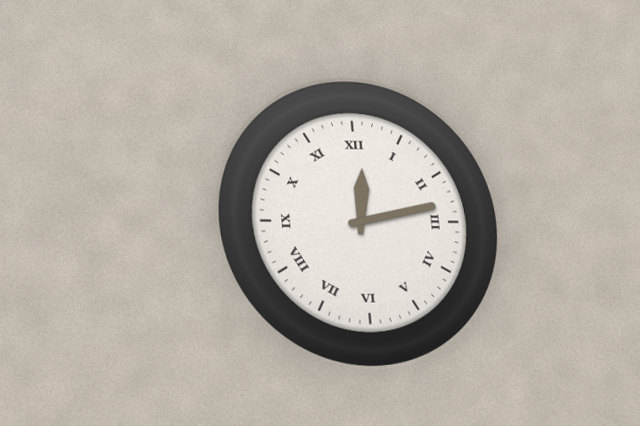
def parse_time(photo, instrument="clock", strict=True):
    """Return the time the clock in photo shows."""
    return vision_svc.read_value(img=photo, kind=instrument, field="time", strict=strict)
12:13
